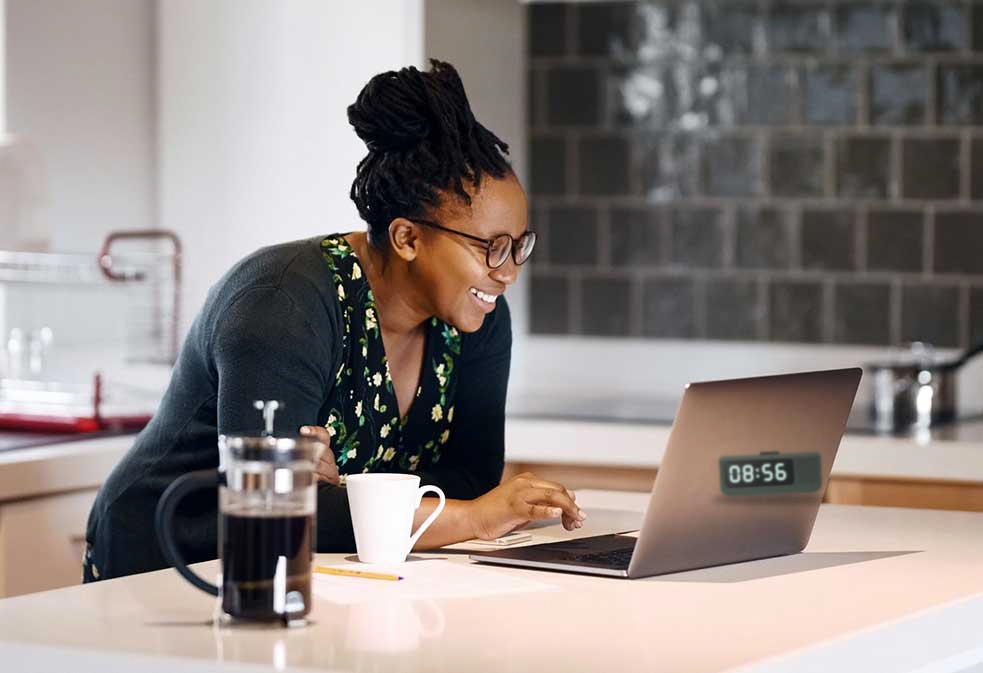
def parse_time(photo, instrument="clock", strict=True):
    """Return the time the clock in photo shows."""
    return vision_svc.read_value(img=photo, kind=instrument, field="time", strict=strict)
8:56
